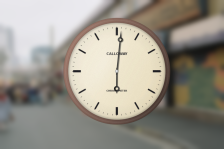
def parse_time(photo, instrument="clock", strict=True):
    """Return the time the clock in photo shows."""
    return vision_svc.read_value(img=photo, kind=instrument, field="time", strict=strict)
6:01
